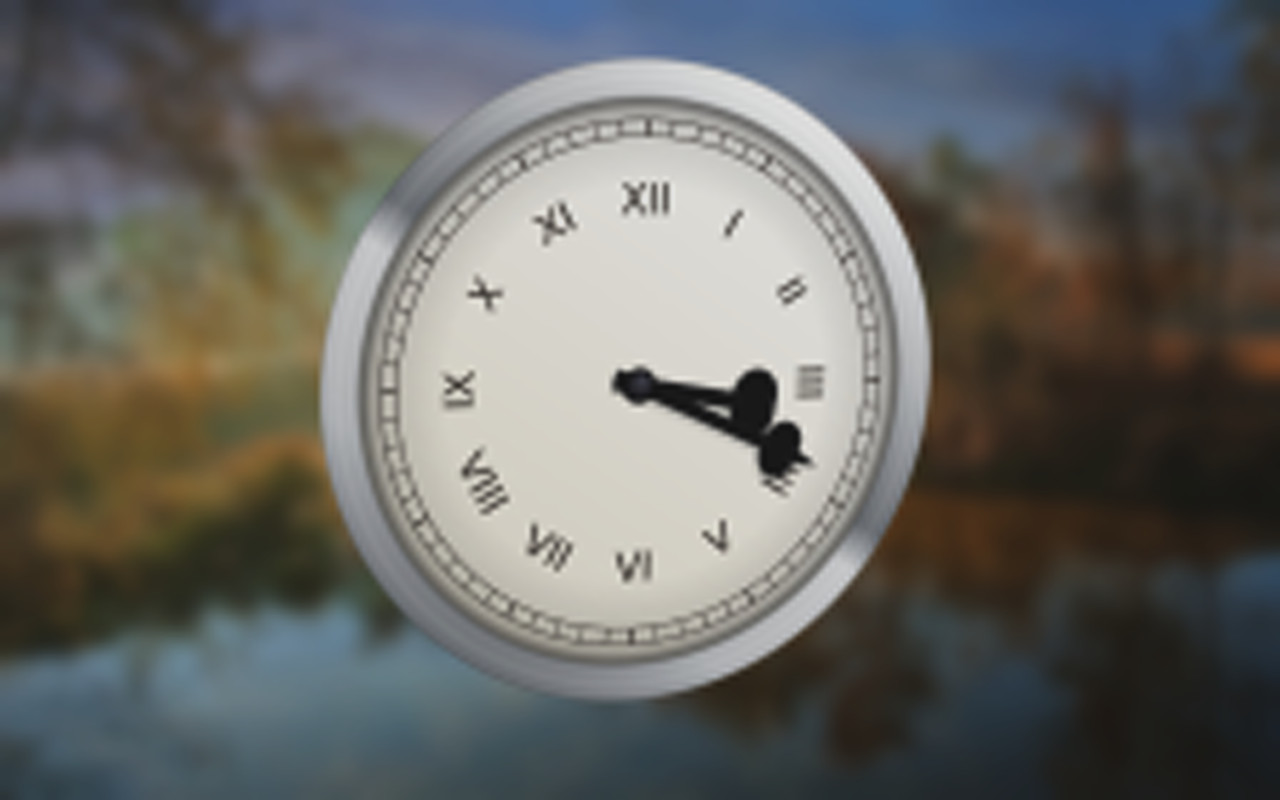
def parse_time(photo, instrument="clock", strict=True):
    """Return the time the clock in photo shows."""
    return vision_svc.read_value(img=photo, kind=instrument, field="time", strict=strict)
3:19
